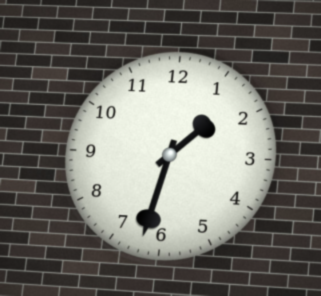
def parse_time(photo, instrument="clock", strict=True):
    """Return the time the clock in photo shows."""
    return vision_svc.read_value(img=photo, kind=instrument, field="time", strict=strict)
1:32
